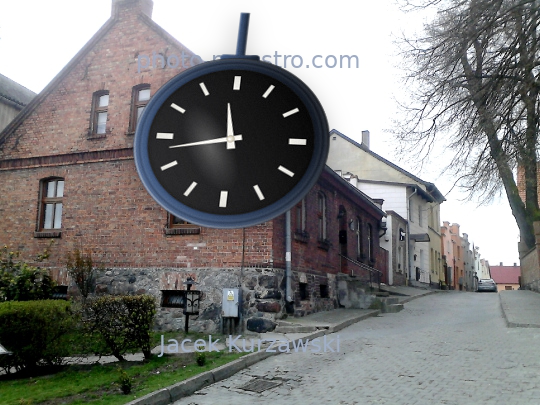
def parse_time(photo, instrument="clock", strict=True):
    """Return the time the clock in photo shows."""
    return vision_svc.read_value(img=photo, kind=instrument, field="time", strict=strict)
11:43
